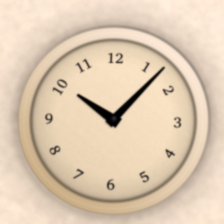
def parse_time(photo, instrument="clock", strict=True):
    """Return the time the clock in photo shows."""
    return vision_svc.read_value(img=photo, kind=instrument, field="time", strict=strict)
10:07
